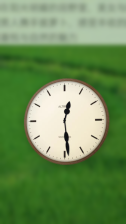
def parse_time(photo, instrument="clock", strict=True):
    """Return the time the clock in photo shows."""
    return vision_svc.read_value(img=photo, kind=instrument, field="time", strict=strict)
12:29
